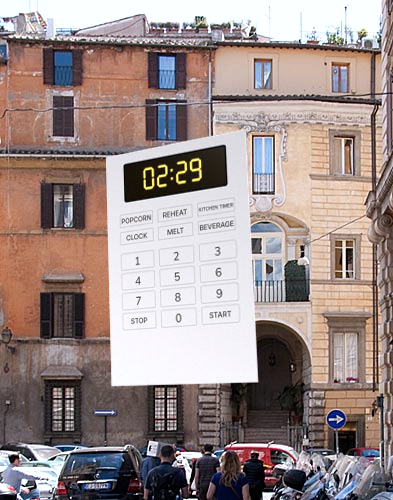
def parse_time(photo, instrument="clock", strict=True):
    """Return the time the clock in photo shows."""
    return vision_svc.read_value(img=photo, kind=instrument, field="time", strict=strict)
2:29
